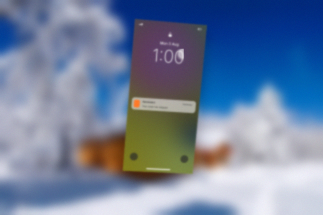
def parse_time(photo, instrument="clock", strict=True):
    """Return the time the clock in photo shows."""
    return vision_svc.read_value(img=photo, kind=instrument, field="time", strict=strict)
1:00
